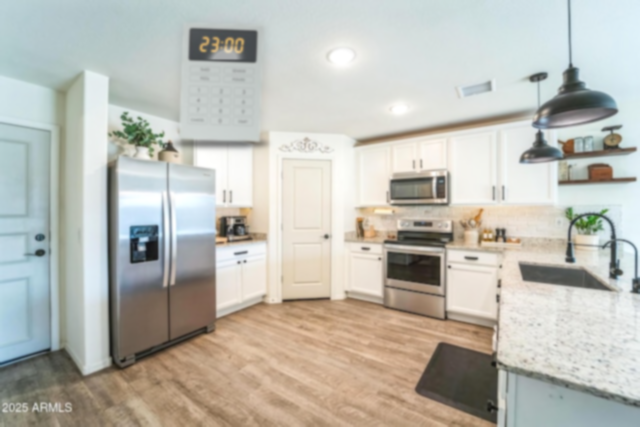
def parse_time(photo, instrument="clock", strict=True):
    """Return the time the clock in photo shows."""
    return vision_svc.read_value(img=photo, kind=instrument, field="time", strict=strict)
23:00
